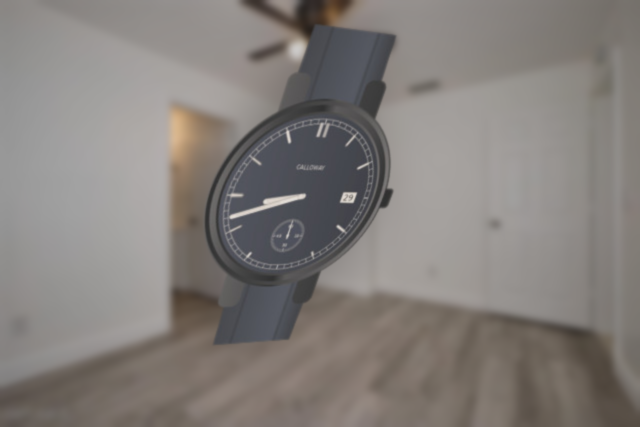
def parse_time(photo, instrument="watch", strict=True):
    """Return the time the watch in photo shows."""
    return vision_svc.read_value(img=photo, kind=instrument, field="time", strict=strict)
8:42
